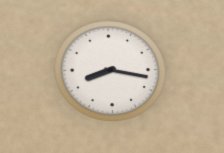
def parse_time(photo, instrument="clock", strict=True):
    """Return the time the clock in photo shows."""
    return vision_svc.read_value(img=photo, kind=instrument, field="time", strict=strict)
8:17
